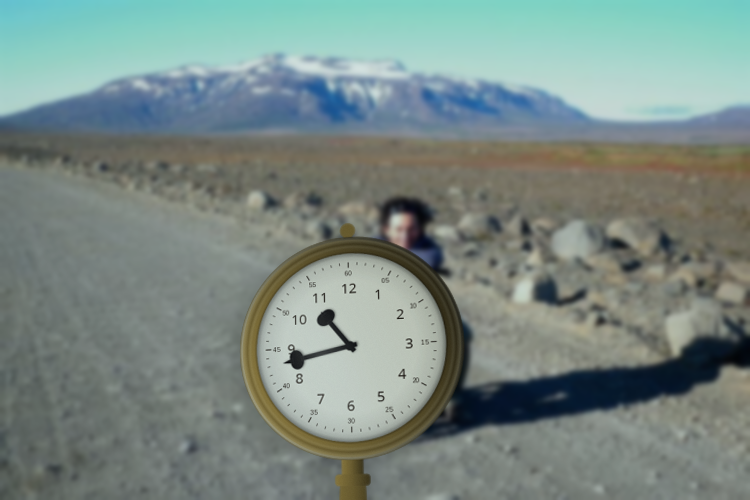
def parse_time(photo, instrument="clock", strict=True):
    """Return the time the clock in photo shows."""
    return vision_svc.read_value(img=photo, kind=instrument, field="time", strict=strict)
10:43
